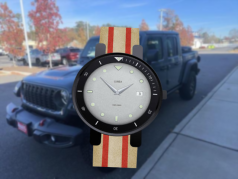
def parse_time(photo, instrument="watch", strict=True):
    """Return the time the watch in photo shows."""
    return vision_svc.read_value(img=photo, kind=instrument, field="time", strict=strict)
1:52
